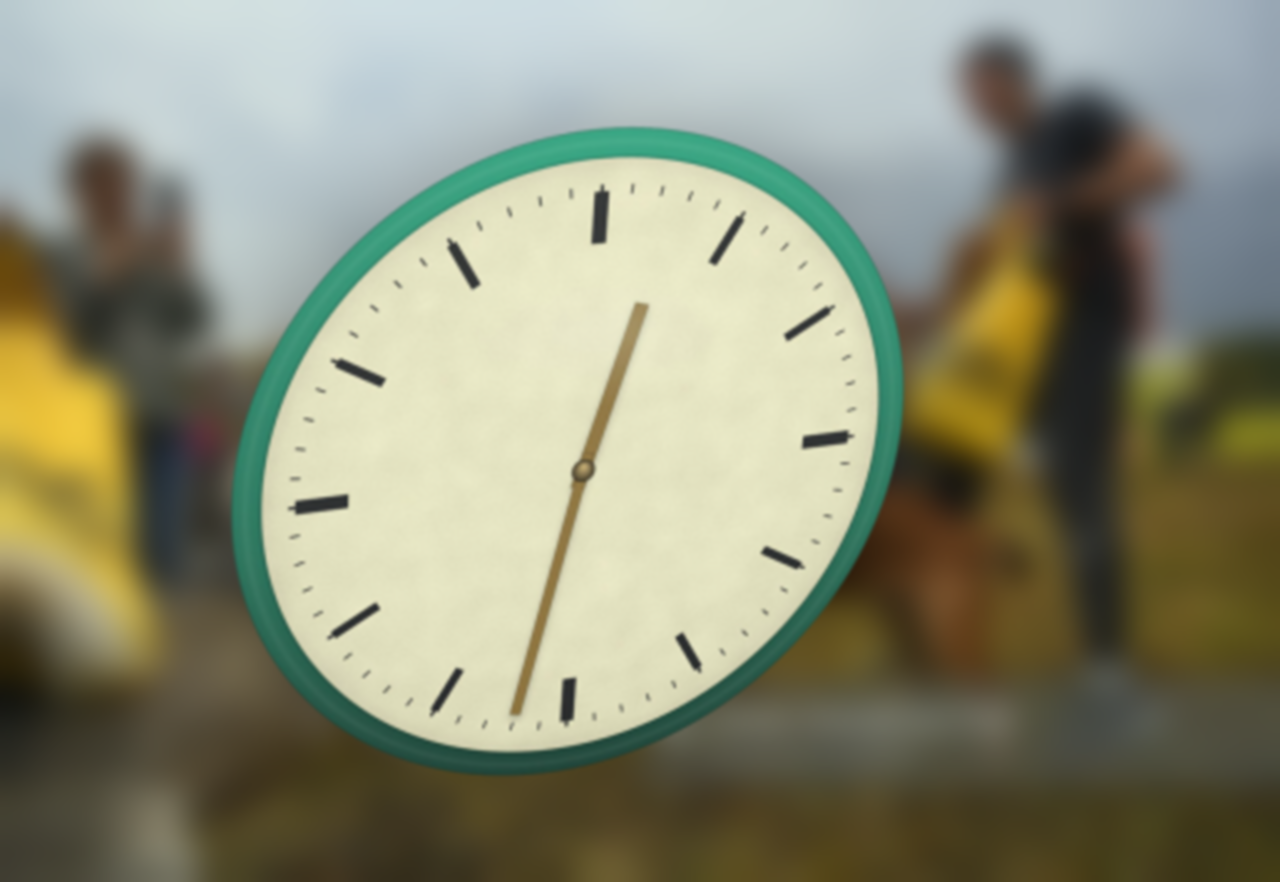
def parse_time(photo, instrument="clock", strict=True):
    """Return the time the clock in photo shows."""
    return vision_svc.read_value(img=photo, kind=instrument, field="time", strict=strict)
12:32
